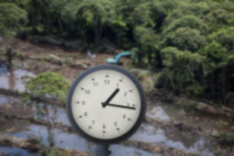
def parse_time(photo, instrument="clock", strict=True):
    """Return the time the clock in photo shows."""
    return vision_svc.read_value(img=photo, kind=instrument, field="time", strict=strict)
1:16
